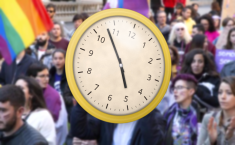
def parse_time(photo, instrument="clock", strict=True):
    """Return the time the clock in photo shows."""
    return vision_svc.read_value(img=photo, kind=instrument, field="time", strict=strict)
4:53
